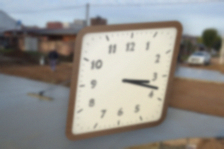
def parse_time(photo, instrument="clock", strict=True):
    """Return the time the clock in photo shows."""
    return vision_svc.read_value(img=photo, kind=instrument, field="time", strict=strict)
3:18
